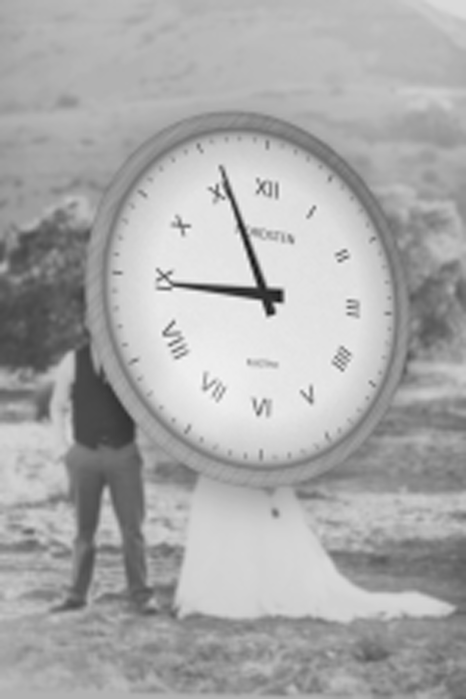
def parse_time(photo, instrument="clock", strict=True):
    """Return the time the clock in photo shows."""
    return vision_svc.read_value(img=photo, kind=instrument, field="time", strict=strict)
8:56
